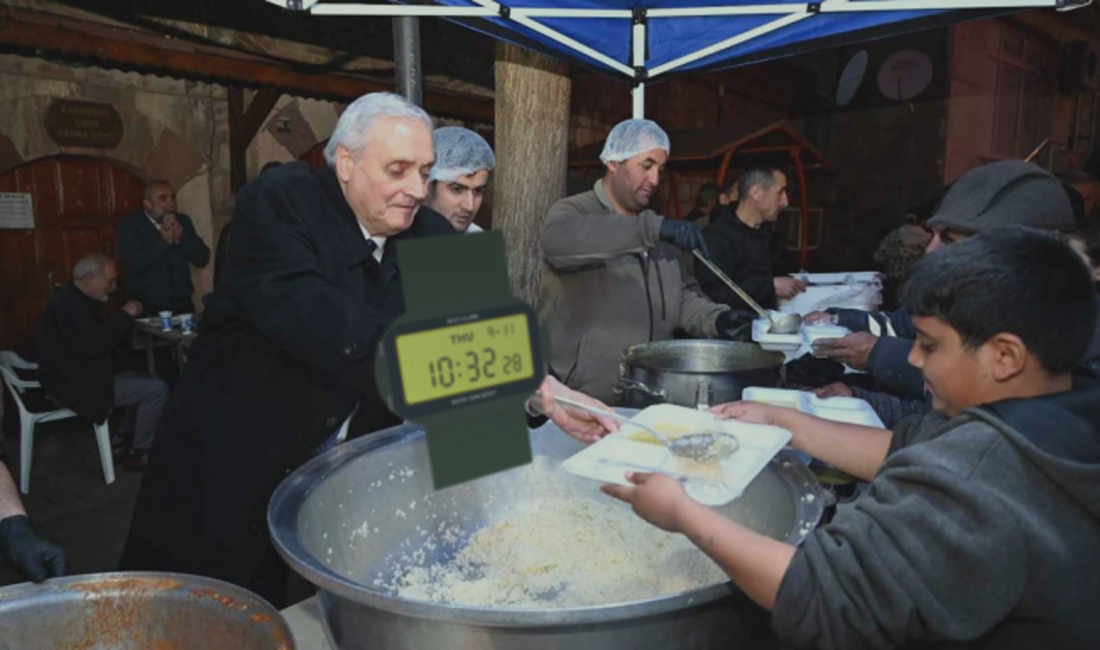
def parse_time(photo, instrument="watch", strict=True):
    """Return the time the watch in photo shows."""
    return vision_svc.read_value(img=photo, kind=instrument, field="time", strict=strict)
10:32:28
